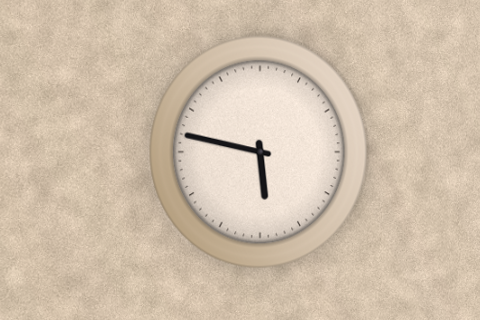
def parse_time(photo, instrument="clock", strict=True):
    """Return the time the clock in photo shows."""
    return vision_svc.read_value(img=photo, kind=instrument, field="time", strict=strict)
5:47
